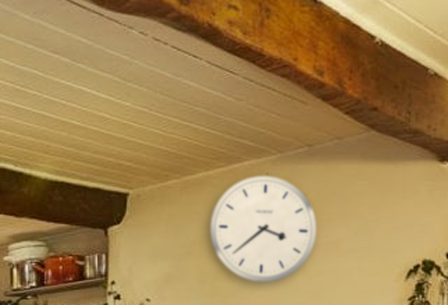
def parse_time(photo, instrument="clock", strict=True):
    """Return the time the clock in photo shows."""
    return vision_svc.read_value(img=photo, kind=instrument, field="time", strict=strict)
3:38
